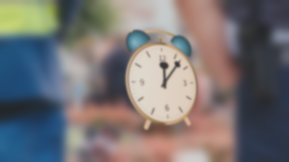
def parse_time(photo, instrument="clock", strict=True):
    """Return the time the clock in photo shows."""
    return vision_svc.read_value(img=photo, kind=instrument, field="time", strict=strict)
12:07
